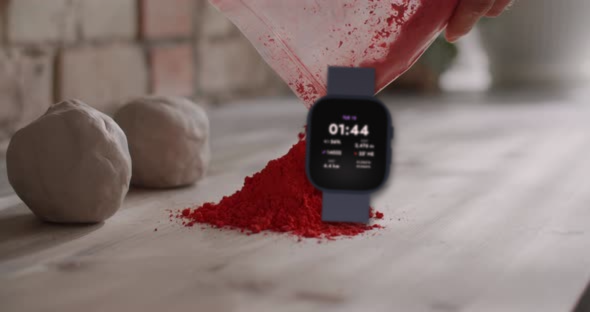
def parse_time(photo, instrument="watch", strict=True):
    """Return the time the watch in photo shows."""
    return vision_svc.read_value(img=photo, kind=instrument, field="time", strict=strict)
1:44
